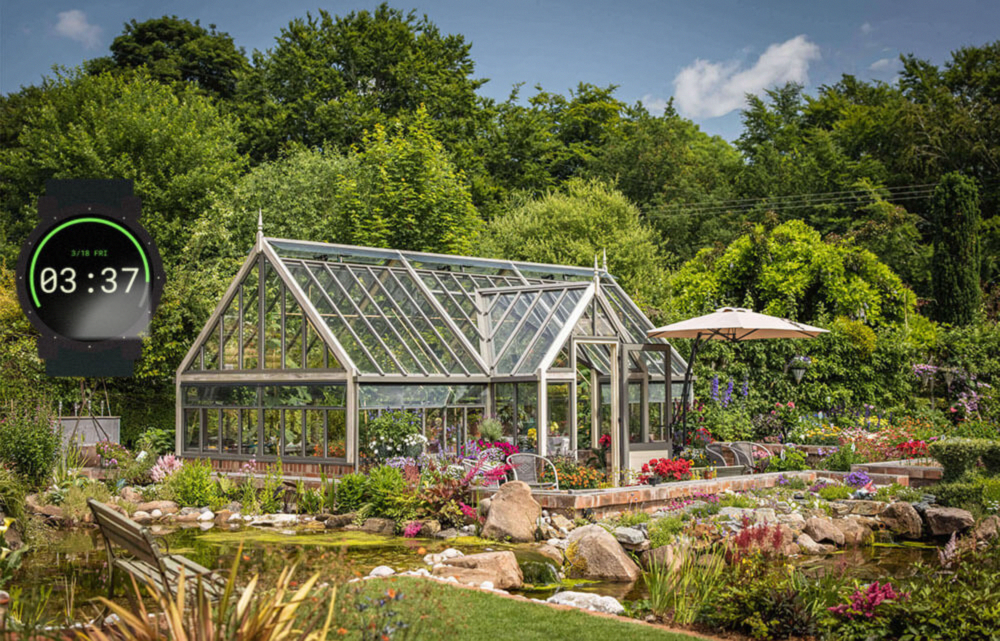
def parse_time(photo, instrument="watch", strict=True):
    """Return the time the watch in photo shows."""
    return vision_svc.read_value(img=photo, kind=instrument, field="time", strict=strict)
3:37
